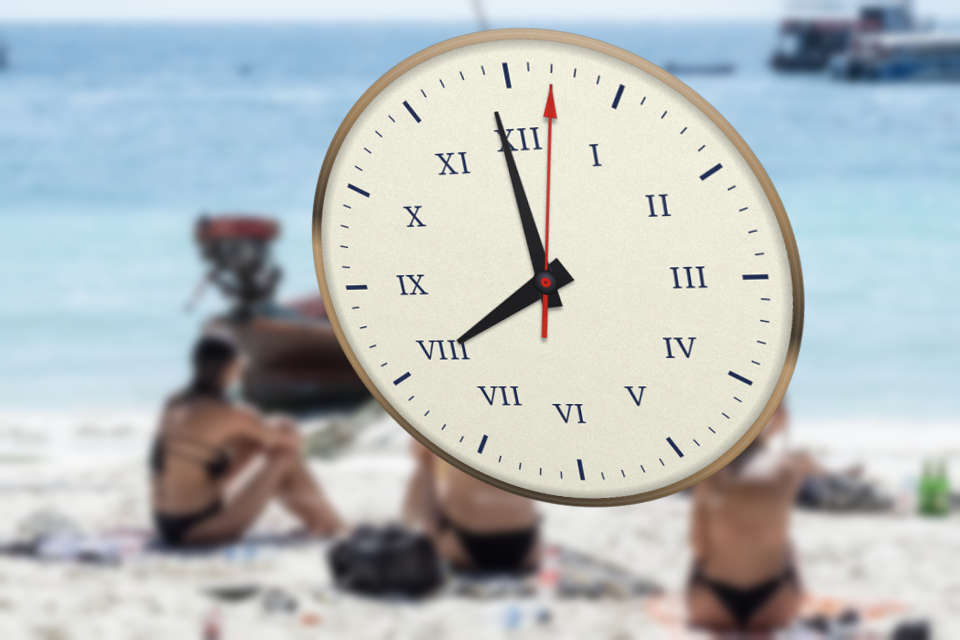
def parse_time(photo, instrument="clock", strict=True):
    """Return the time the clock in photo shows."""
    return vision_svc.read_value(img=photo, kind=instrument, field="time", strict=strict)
7:59:02
